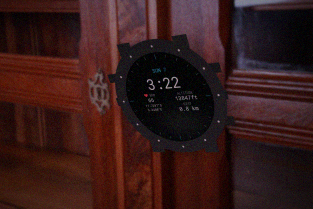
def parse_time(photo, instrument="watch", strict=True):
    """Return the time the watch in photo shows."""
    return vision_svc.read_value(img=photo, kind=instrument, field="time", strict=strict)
3:22
